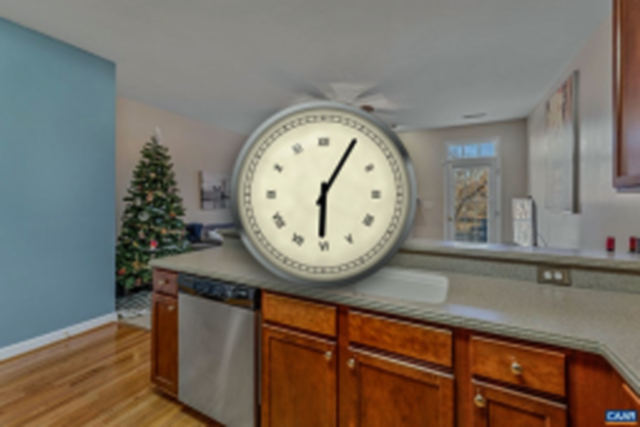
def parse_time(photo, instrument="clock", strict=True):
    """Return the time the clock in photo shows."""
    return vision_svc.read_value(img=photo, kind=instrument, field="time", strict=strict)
6:05
